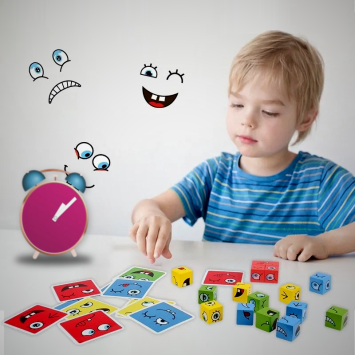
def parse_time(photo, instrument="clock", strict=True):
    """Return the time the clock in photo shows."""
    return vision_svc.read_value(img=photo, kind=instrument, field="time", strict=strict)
1:08
